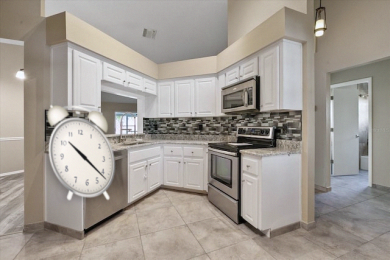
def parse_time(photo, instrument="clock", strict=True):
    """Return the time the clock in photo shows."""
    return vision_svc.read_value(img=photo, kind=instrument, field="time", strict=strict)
10:22
